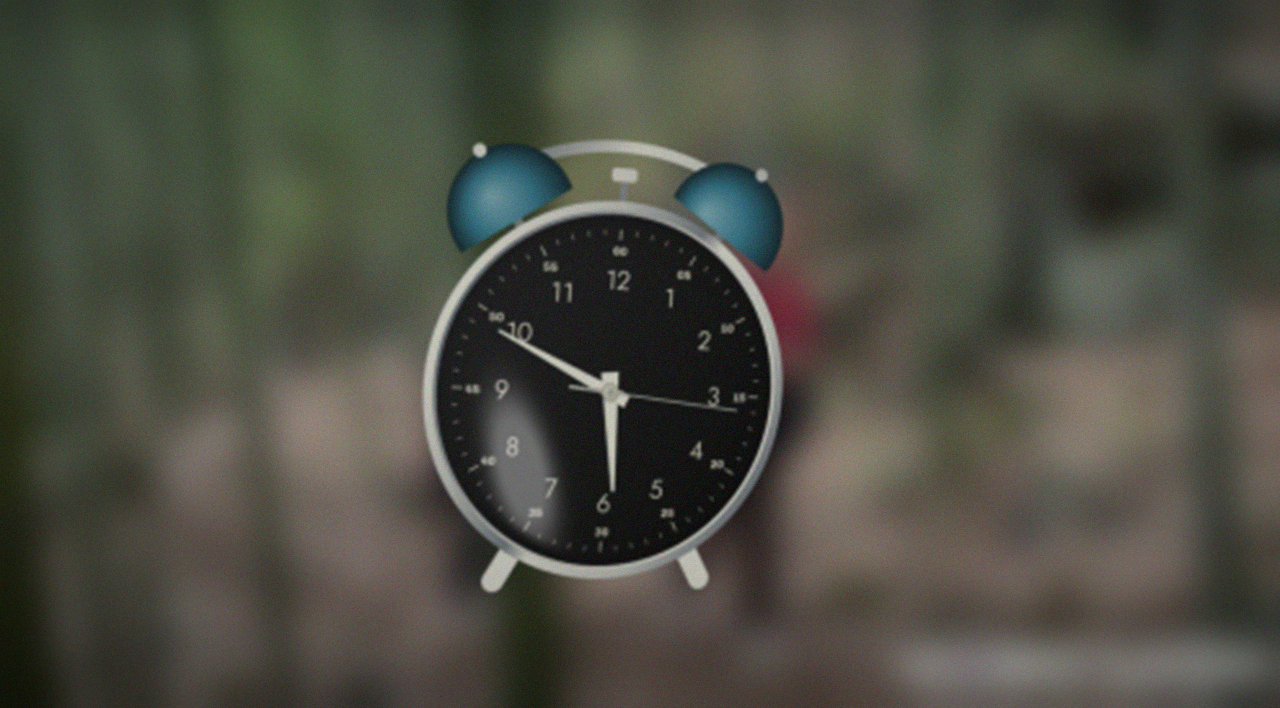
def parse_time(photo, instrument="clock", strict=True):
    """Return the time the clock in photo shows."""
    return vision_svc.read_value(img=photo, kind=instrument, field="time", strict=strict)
5:49:16
